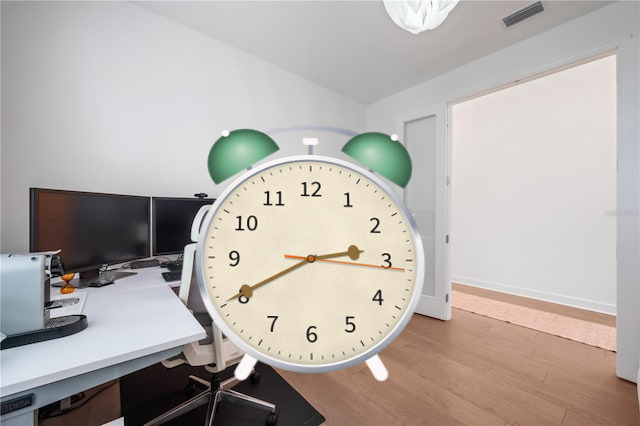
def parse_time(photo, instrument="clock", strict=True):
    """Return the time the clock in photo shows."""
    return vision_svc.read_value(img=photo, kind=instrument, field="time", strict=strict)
2:40:16
